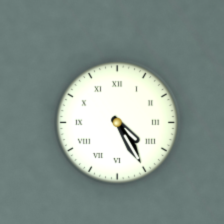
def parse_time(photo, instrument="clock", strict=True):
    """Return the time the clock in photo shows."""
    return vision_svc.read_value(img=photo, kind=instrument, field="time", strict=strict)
4:25
